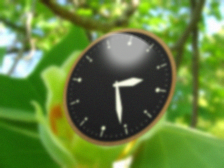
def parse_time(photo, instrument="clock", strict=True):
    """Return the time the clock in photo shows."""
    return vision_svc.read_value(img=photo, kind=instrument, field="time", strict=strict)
2:26
